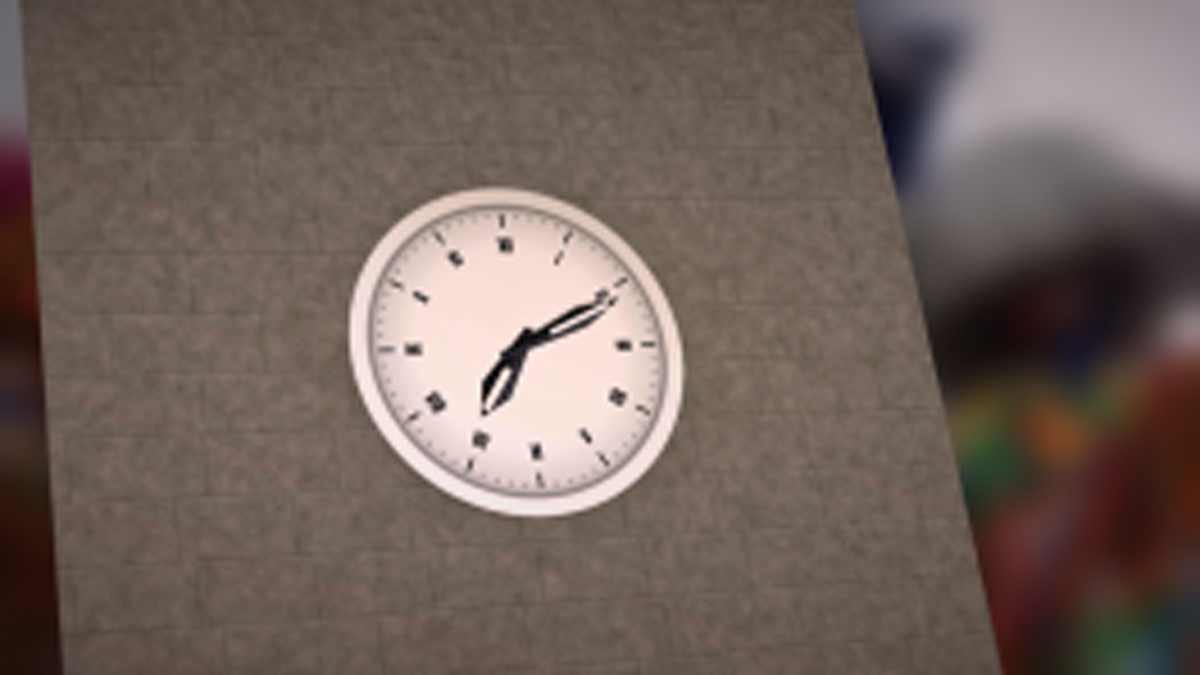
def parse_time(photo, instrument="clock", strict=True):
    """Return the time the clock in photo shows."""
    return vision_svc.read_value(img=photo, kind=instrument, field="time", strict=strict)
7:11
